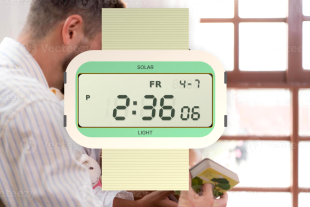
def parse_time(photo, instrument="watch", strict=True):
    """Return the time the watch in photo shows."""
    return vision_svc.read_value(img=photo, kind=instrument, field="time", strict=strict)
2:36:06
